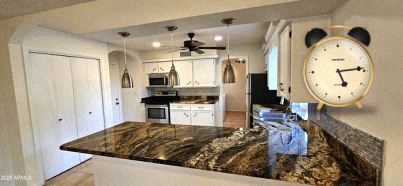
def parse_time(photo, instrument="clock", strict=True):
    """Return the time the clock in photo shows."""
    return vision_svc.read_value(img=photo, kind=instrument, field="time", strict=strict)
5:14
